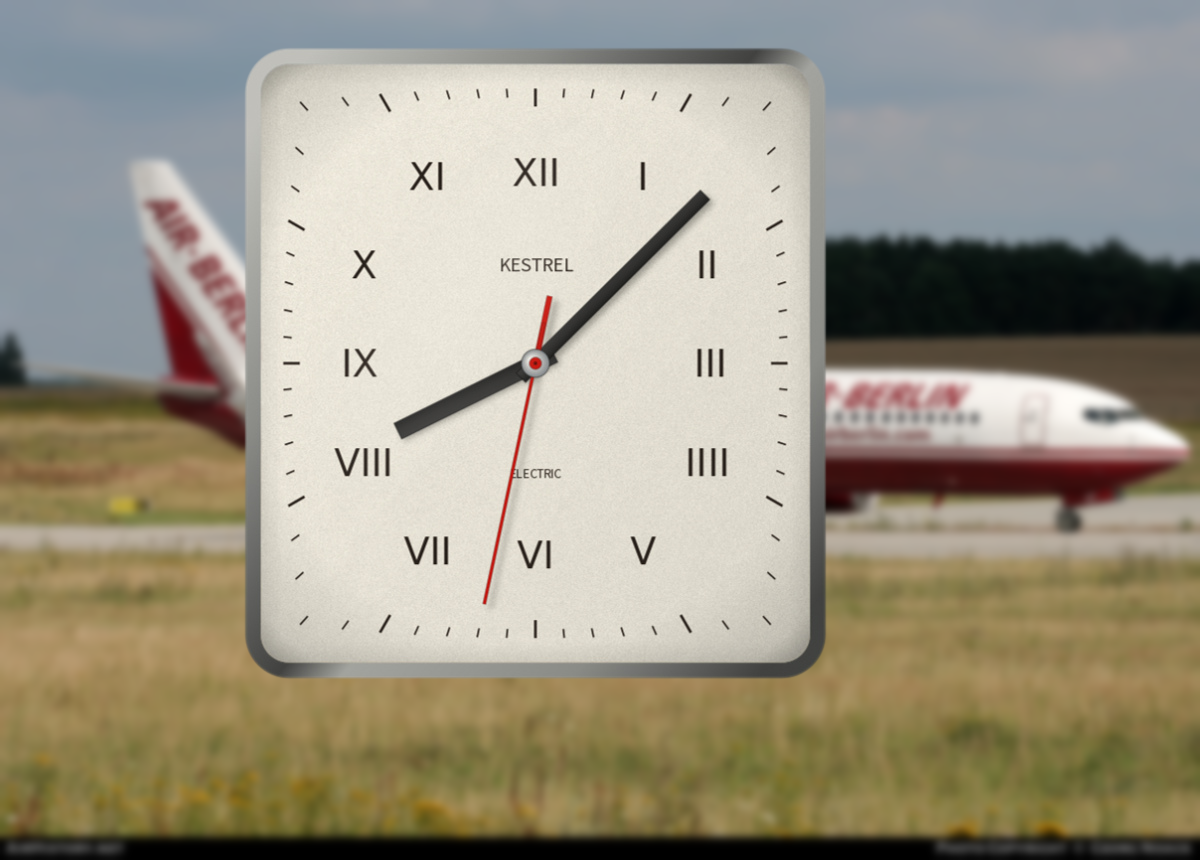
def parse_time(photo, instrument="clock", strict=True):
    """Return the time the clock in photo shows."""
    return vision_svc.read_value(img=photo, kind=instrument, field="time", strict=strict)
8:07:32
